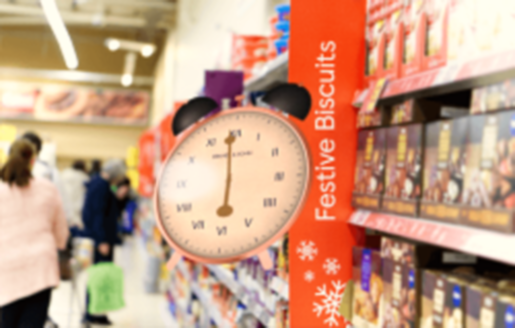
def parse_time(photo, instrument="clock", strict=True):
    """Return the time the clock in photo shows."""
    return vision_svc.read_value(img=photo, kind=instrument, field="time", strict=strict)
5:59
